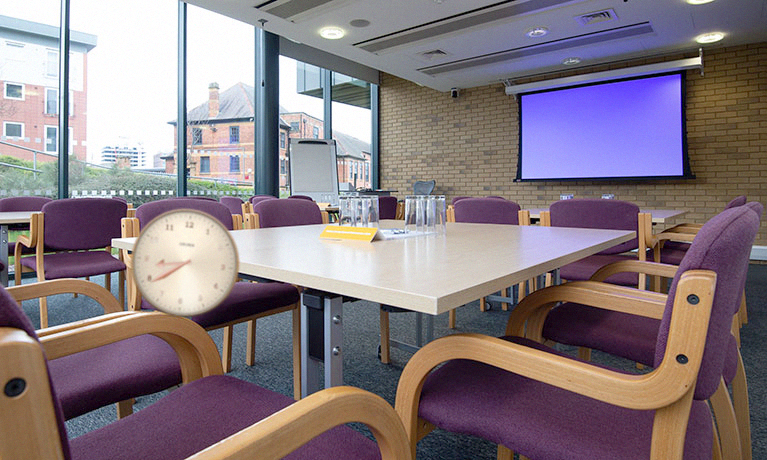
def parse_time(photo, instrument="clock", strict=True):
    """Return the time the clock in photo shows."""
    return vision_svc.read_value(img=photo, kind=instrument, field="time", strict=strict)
8:39
